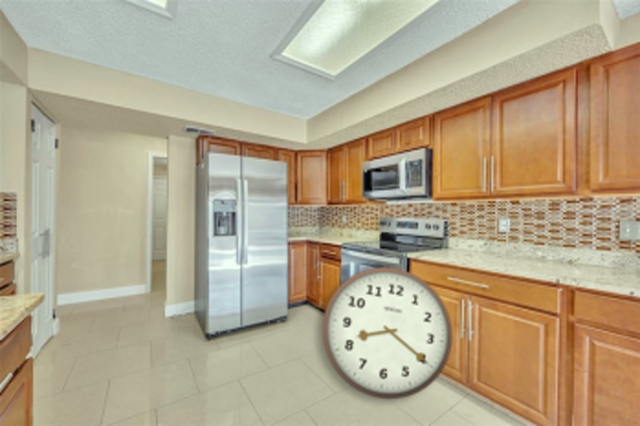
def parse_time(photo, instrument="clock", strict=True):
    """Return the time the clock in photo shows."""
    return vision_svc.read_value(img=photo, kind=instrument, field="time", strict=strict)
8:20
